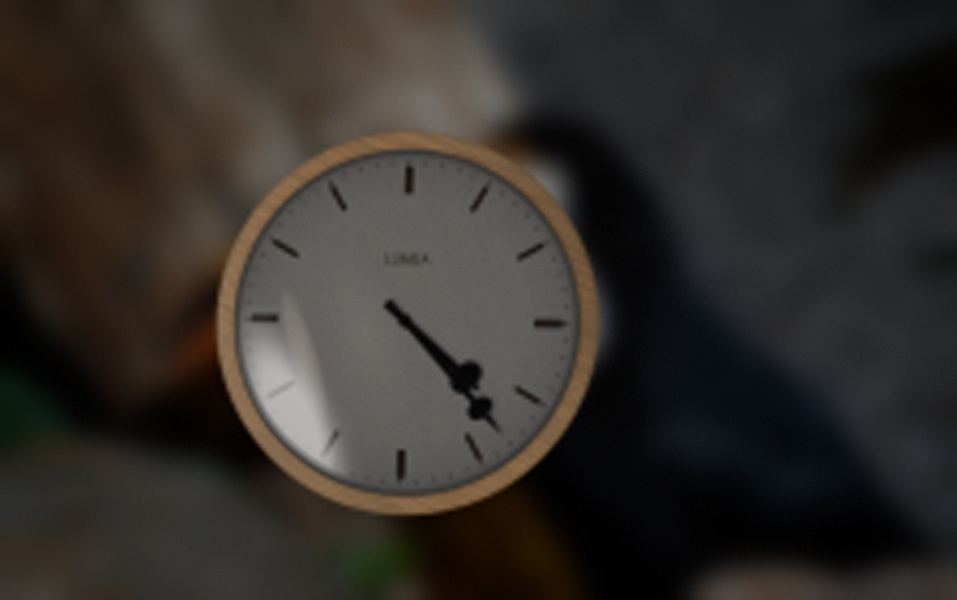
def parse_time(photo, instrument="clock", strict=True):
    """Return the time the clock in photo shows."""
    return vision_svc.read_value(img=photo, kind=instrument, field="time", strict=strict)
4:23
